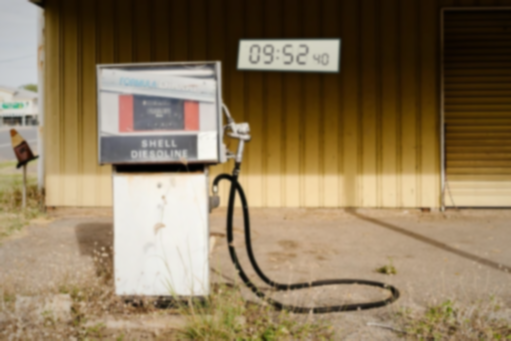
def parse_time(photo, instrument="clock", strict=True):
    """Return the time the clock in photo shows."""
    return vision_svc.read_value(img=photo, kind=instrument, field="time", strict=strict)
9:52
